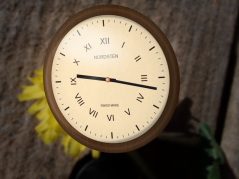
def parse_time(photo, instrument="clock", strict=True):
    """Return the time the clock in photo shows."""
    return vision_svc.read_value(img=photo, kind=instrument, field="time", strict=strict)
9:17
